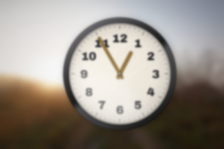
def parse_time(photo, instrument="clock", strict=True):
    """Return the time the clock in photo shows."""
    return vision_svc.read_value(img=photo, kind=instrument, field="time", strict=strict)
12:55
